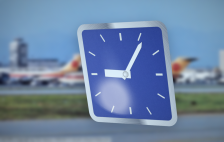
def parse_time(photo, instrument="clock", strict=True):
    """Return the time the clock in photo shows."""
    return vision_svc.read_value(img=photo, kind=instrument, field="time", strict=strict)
9:06
